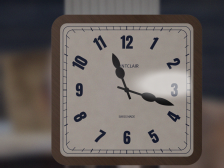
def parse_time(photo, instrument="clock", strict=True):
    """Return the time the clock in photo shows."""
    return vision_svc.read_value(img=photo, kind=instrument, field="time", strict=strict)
11:18
